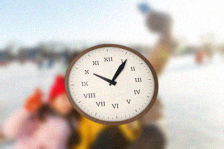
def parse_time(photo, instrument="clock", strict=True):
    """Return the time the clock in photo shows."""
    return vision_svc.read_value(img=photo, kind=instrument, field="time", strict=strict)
10:06
